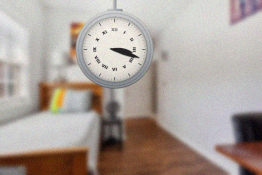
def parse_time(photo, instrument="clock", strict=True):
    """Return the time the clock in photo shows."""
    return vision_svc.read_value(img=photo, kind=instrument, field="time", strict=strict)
3:18
